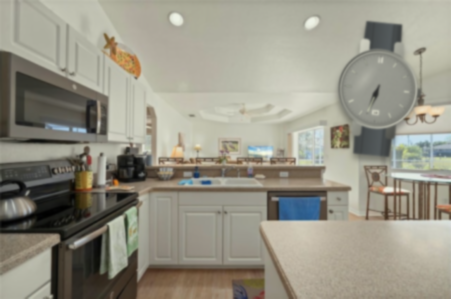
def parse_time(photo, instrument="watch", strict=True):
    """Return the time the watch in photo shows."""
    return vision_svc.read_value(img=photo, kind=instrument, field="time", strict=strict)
6:33
